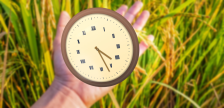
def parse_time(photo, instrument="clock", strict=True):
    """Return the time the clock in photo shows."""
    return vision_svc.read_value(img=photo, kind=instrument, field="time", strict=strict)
4:27
